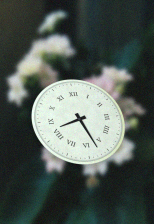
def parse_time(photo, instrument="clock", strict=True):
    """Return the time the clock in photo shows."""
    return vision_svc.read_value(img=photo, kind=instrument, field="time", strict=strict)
8:27
